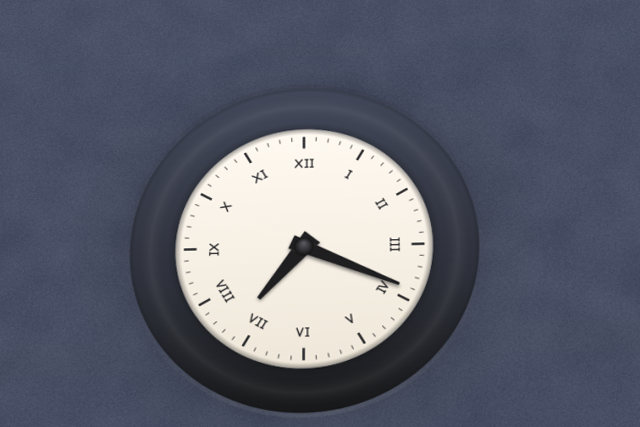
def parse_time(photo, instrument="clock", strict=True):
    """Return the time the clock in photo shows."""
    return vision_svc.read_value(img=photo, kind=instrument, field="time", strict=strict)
7:19
